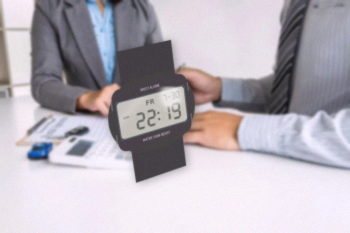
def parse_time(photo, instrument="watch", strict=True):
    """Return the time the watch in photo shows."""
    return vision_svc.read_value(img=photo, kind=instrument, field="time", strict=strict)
22:19
